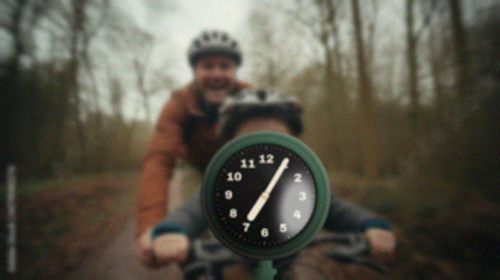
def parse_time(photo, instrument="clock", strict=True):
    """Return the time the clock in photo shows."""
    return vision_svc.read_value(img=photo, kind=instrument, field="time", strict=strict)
7:05
